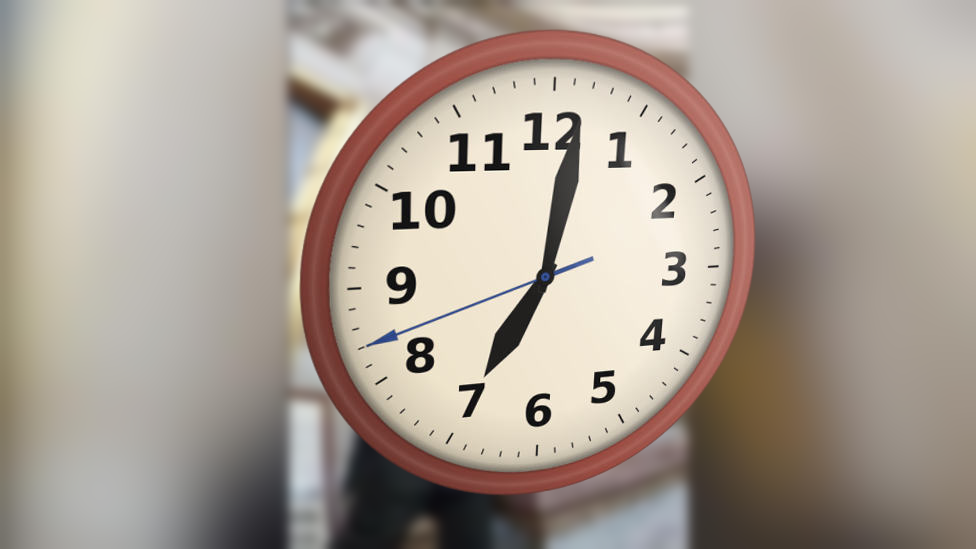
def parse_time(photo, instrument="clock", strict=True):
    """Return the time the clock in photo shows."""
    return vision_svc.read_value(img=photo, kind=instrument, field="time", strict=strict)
7:01:42
